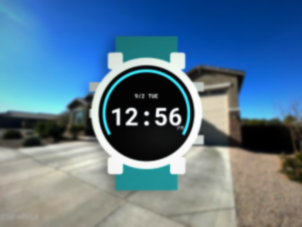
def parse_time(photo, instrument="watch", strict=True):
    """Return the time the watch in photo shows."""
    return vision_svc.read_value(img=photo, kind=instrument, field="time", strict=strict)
12:56
